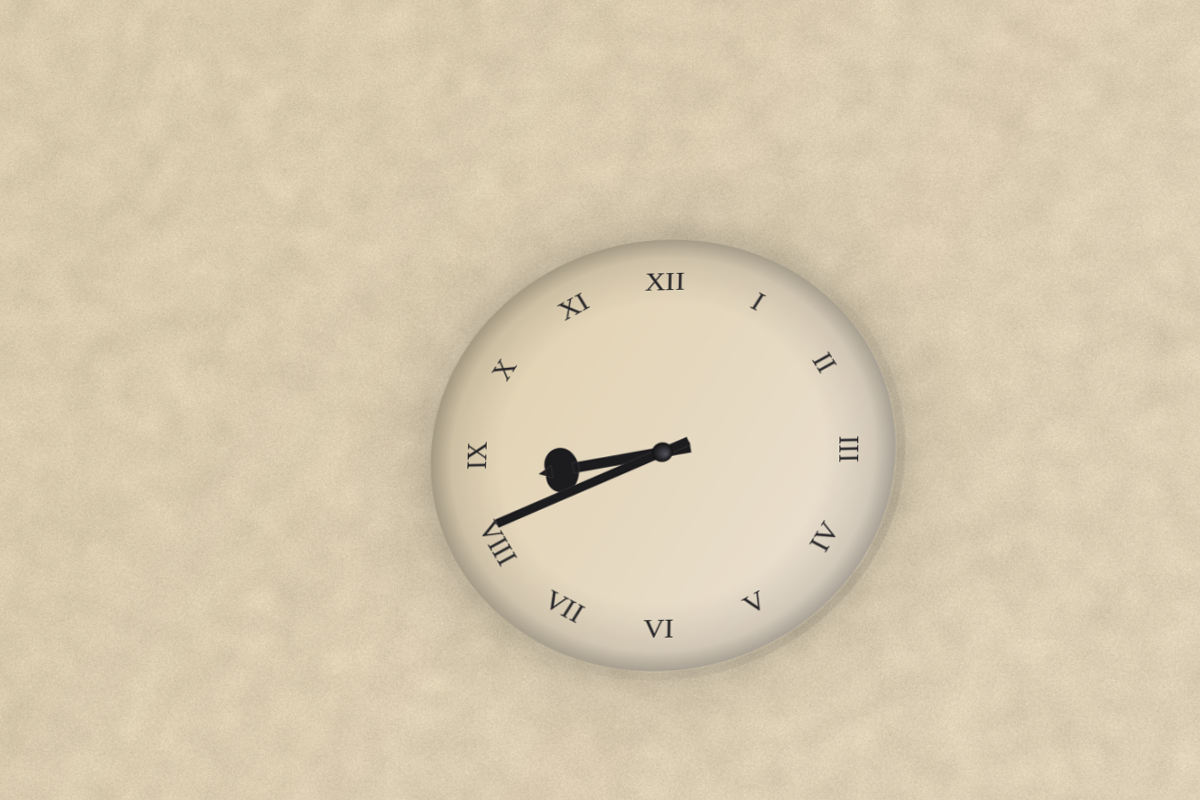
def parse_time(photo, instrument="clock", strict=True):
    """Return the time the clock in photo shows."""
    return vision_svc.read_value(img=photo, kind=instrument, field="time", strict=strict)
8:41
